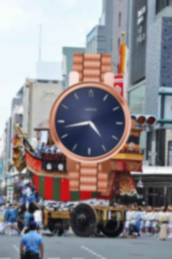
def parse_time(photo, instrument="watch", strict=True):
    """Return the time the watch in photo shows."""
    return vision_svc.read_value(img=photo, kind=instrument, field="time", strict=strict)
4:43
